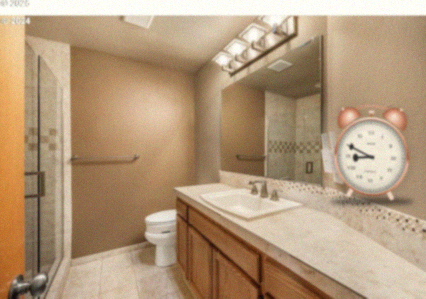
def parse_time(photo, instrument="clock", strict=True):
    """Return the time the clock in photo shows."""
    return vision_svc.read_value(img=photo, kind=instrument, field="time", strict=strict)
8:49
